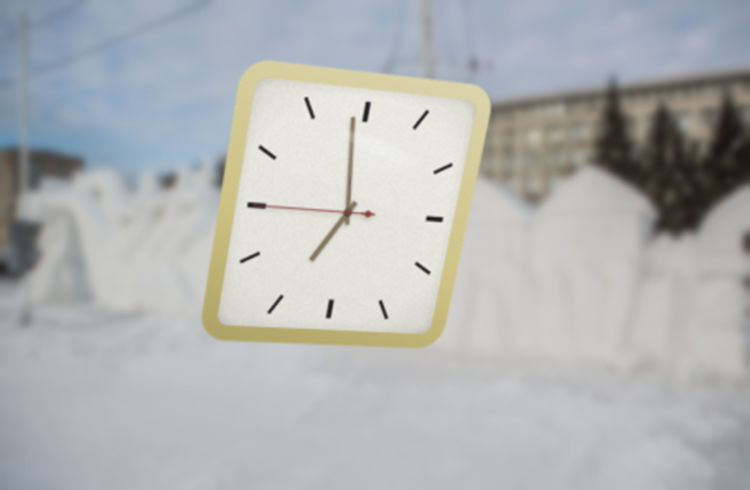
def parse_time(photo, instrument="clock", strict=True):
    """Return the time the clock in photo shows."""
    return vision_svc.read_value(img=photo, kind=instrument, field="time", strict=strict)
6:58:45
